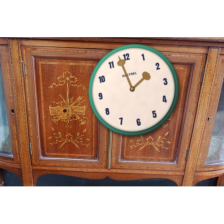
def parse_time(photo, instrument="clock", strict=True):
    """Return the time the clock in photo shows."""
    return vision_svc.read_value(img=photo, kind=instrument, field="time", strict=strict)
1:58
